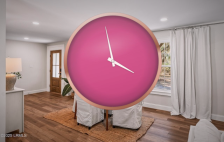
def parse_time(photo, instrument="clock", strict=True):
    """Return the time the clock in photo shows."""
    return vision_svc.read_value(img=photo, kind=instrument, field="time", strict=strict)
3:58
